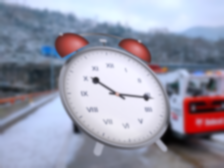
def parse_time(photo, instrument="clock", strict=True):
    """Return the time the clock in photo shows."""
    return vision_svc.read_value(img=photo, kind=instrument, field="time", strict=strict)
10:16
